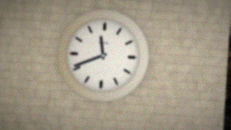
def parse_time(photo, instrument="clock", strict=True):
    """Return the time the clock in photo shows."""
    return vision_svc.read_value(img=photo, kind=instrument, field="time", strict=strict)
11:41
